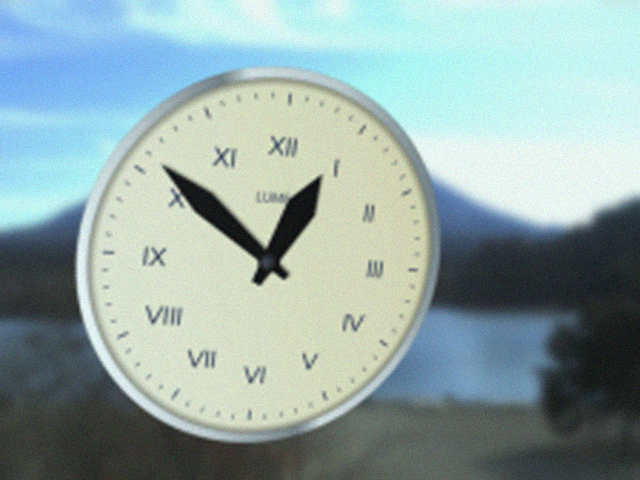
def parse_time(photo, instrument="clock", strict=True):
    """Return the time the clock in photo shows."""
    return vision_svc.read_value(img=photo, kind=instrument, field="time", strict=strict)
12:51
